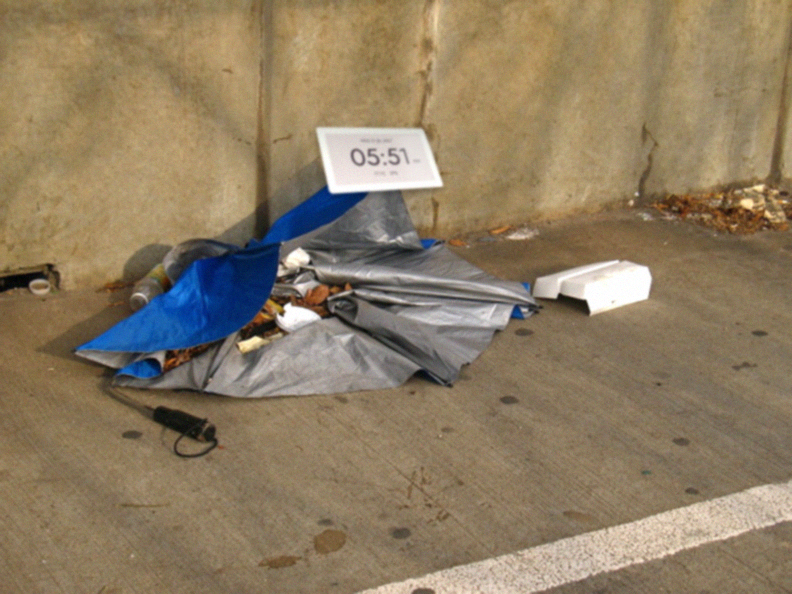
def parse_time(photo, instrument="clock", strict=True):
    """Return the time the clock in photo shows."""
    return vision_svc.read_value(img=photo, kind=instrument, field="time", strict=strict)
5:51
